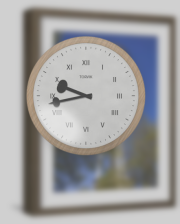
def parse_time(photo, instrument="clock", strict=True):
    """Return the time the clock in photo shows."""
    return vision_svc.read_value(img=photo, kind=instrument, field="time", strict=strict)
9:43
